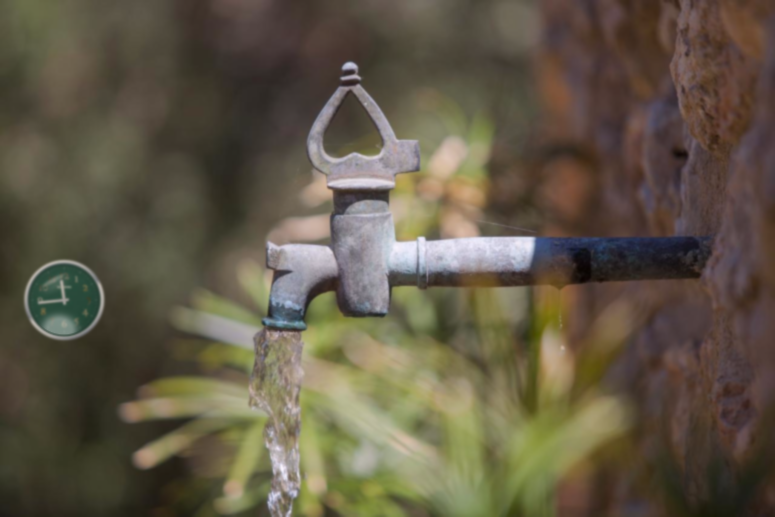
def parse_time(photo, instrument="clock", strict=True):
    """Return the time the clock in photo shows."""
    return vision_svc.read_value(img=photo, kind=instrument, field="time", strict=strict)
11:44
